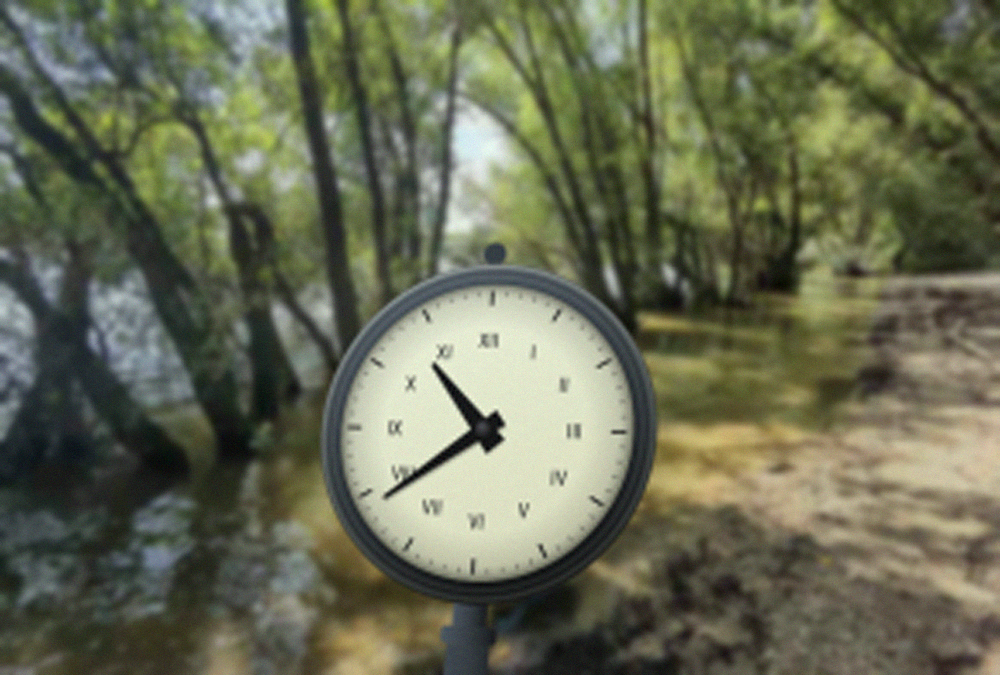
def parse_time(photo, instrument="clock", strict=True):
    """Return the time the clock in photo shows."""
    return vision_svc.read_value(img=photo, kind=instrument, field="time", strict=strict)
10:39
